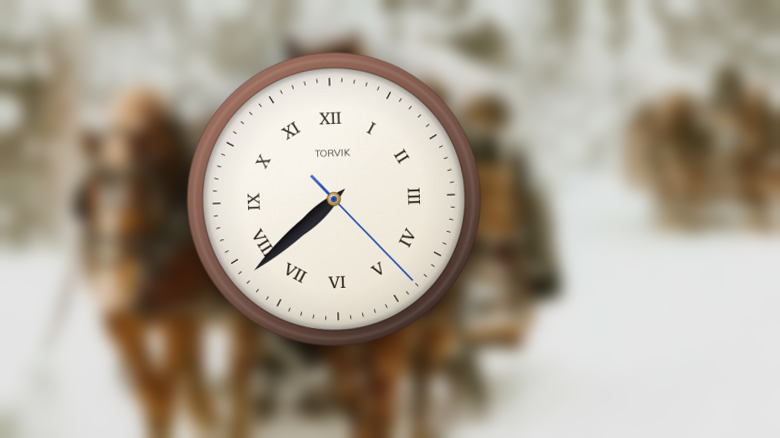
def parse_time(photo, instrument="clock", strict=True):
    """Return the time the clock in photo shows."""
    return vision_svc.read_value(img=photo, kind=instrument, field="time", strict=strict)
7:38:23
